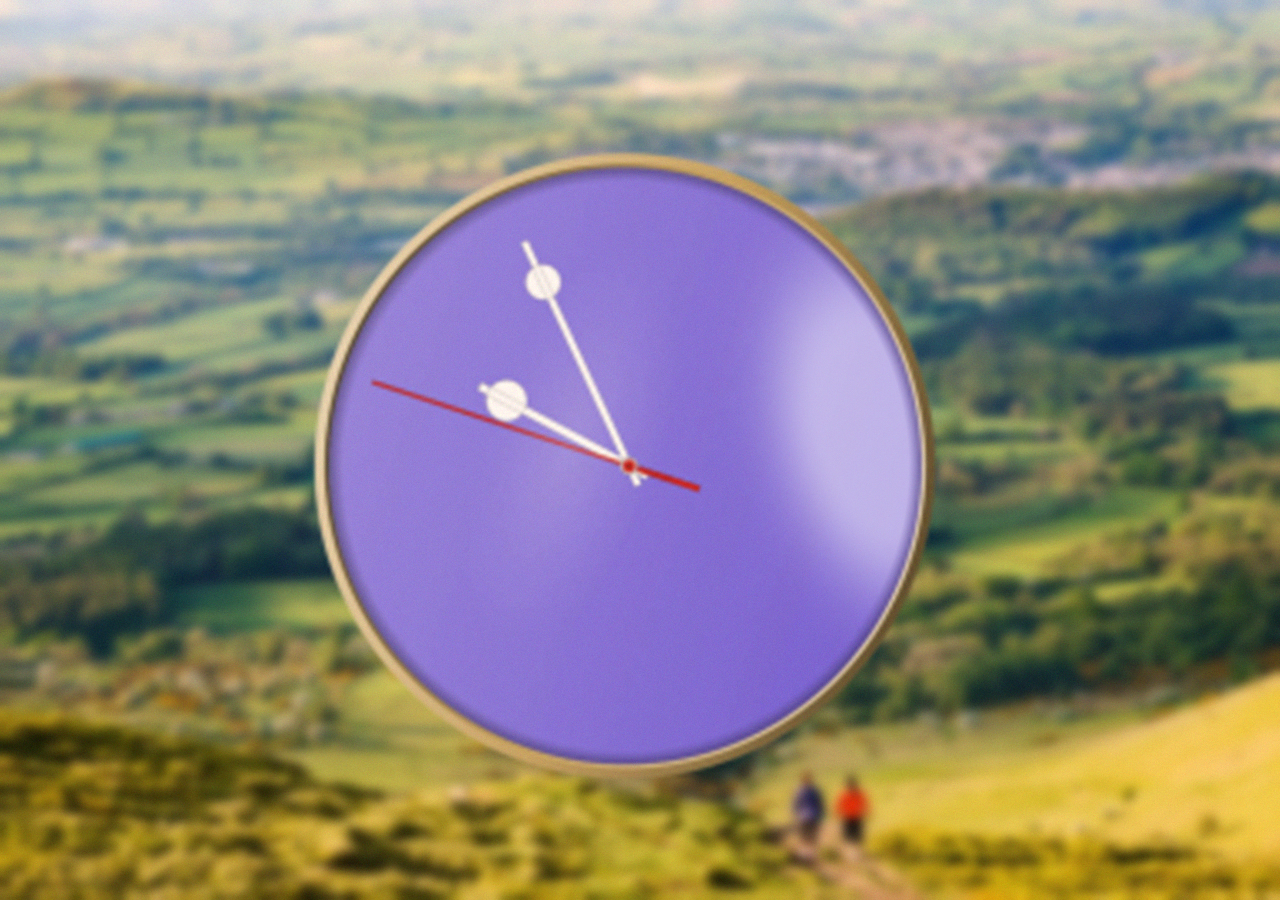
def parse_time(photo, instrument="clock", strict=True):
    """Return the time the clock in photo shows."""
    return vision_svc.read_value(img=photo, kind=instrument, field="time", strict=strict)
9:55:48
